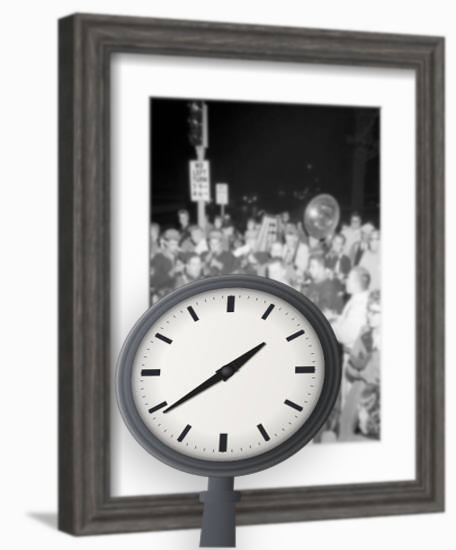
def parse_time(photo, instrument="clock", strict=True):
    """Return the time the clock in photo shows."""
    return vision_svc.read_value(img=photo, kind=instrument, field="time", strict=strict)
1:39
